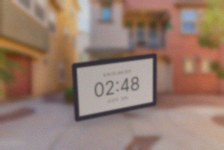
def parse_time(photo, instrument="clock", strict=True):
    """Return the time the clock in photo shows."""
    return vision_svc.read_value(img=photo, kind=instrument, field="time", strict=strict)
2:48
